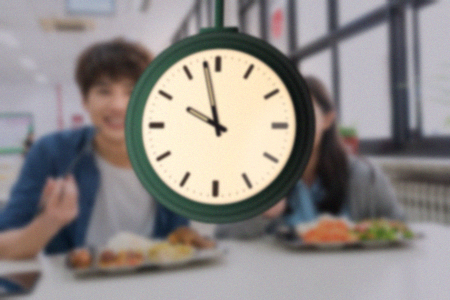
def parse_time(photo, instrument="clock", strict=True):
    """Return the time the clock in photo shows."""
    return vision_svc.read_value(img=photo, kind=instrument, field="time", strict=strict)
9:58
